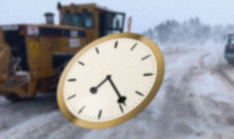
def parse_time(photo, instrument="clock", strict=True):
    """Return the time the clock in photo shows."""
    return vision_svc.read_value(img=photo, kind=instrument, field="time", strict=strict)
7:24
